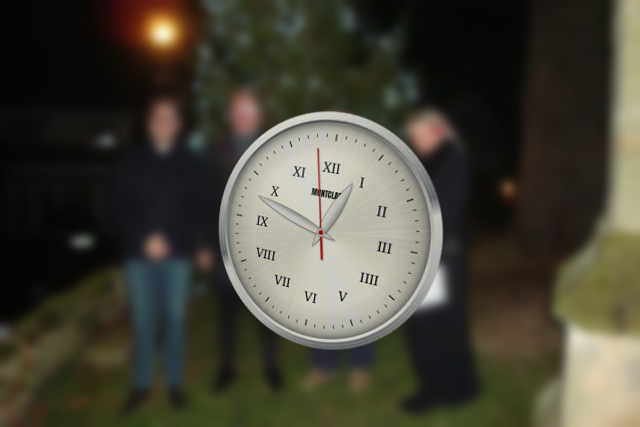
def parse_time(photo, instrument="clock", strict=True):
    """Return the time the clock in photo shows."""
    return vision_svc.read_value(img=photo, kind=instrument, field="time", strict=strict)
12:47:58
